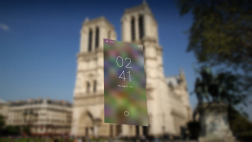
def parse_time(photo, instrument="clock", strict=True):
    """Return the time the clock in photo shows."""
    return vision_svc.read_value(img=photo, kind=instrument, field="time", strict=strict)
2:41
